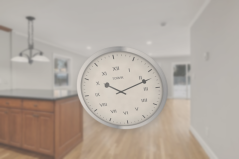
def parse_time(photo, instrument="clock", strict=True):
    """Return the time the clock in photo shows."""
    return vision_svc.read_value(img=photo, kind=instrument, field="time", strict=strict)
10:12
